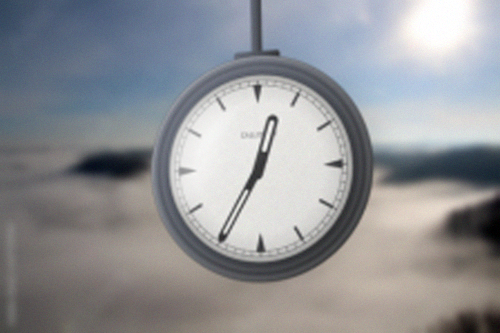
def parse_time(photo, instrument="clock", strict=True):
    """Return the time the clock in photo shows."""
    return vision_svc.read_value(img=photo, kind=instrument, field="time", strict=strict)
12:35
